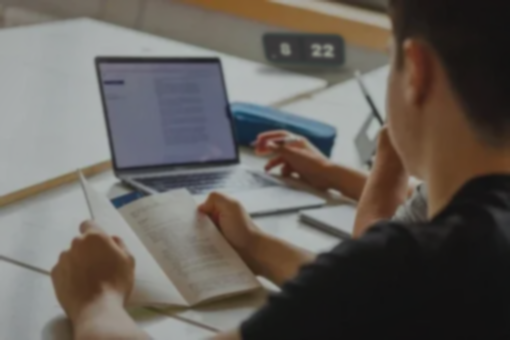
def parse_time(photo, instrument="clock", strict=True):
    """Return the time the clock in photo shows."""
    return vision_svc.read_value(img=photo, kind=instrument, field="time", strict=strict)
8:22
